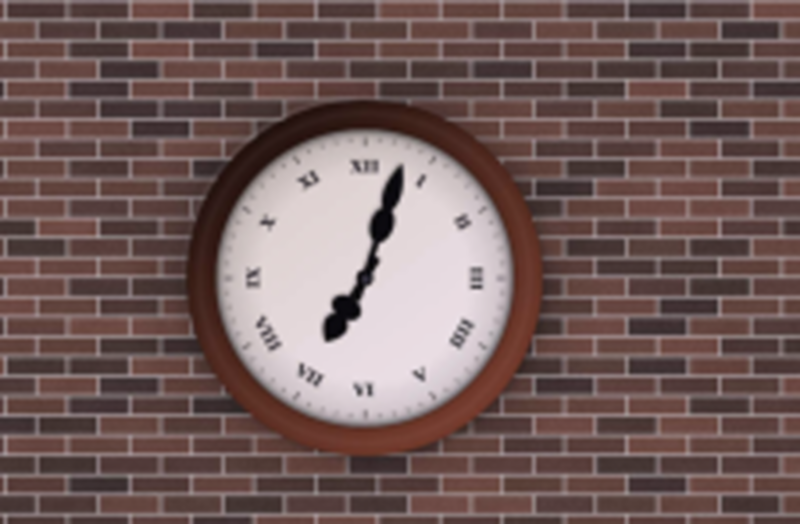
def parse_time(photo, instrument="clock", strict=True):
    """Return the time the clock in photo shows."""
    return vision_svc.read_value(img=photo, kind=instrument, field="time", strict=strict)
7:03
